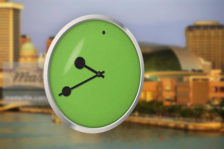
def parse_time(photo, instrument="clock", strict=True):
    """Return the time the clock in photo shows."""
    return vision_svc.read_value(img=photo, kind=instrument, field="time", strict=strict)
9:40
